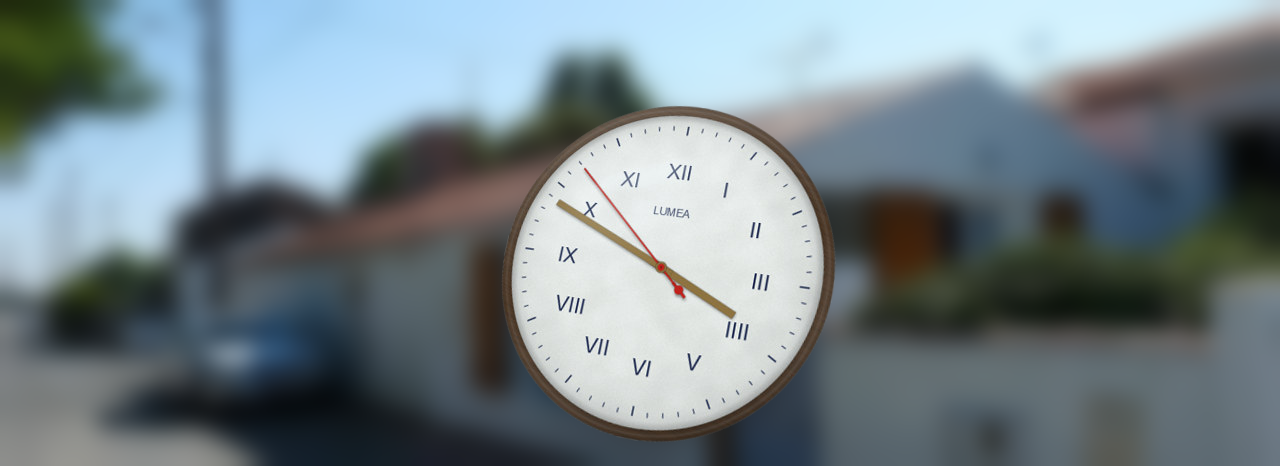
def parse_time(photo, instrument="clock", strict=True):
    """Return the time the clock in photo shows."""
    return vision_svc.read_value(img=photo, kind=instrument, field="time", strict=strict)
3:48:52
